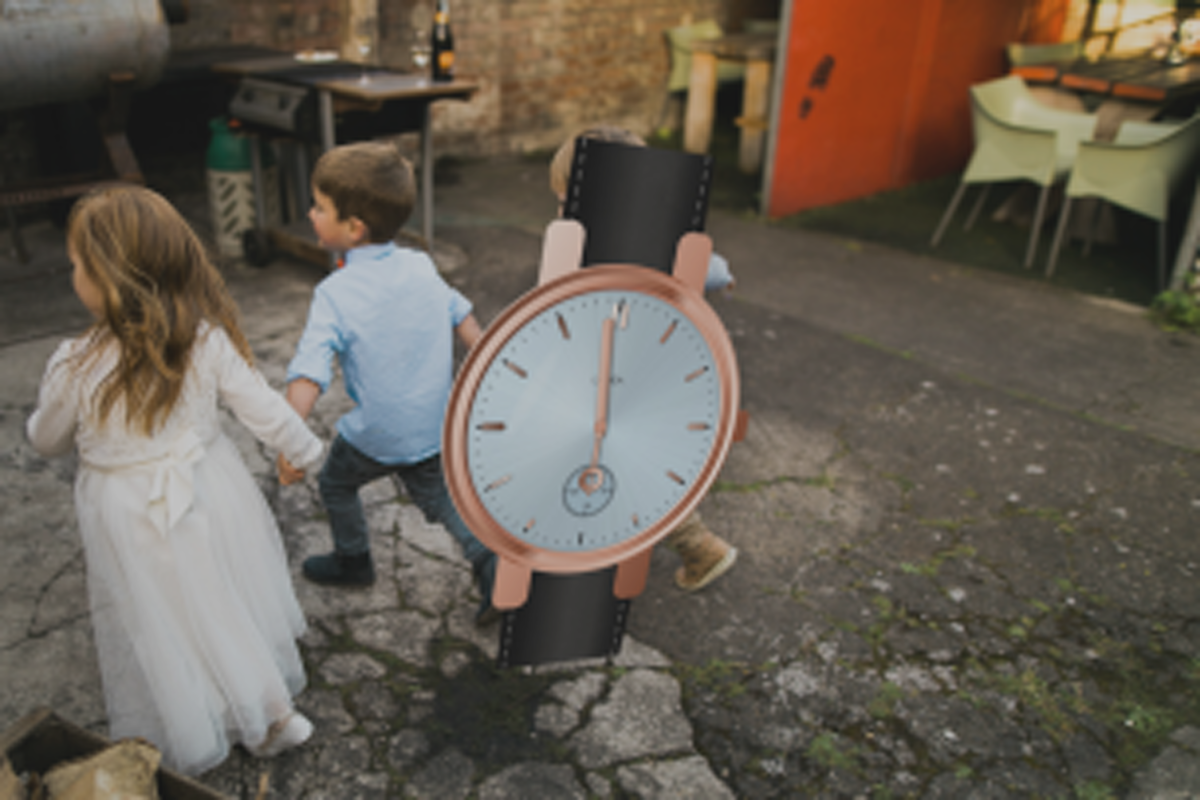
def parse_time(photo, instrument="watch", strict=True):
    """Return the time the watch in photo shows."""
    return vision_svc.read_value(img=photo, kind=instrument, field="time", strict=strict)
5:59
